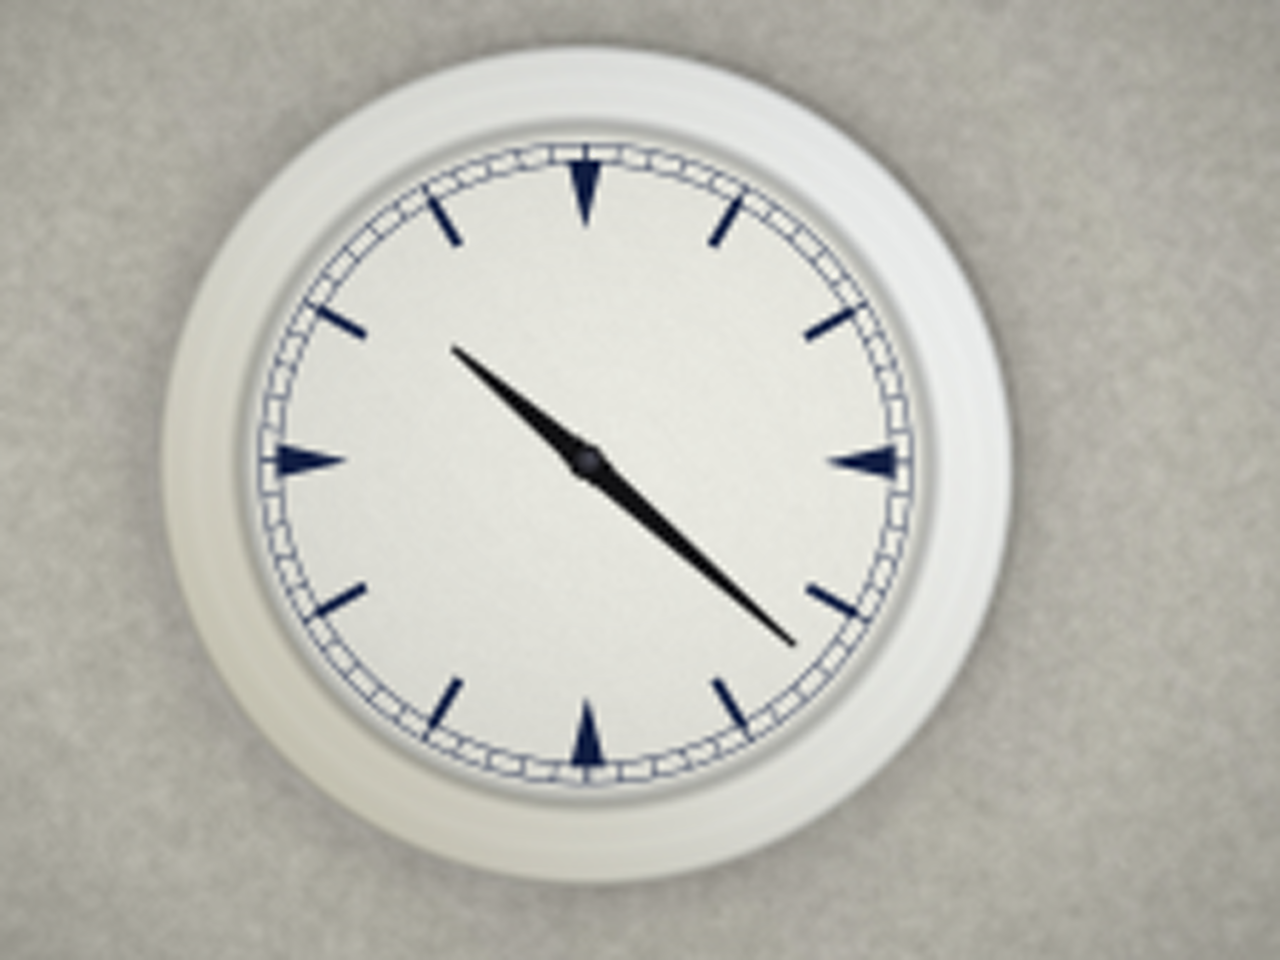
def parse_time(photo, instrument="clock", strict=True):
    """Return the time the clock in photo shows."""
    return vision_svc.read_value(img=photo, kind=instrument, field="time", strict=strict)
10:22
